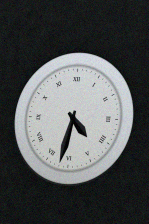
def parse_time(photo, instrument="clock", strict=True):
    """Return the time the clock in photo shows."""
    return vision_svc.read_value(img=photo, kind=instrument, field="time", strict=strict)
4:32
